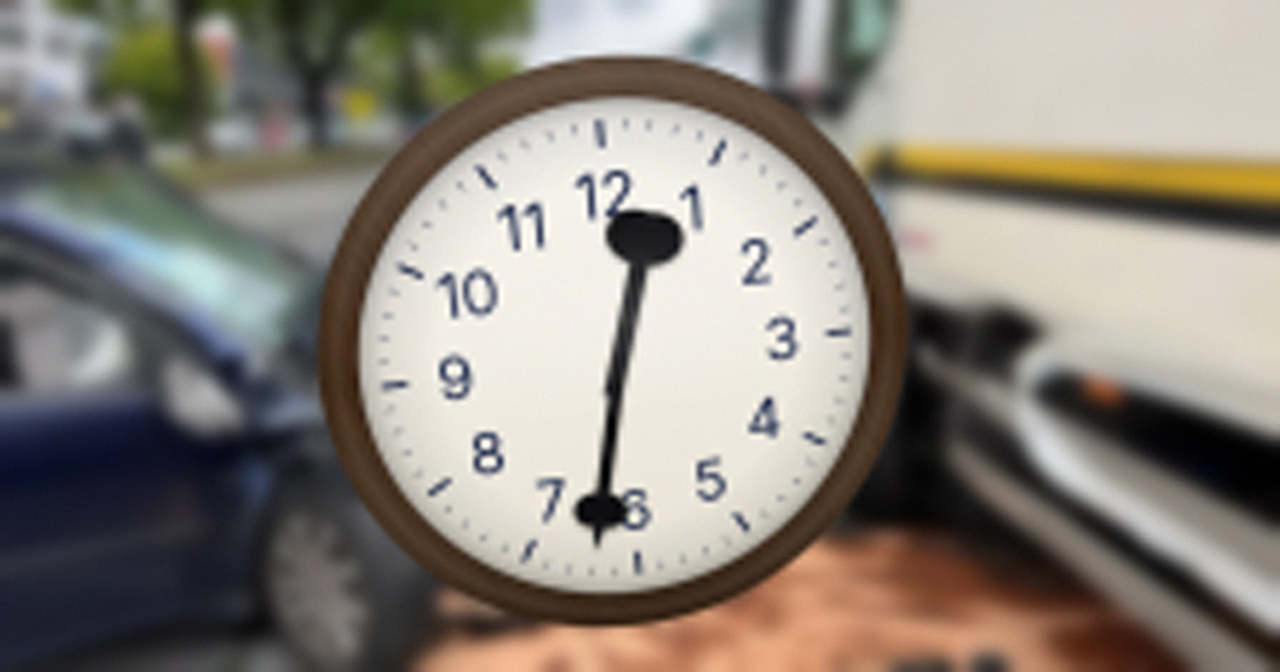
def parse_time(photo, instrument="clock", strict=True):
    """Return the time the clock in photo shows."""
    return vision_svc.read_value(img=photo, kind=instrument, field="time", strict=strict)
12:32
